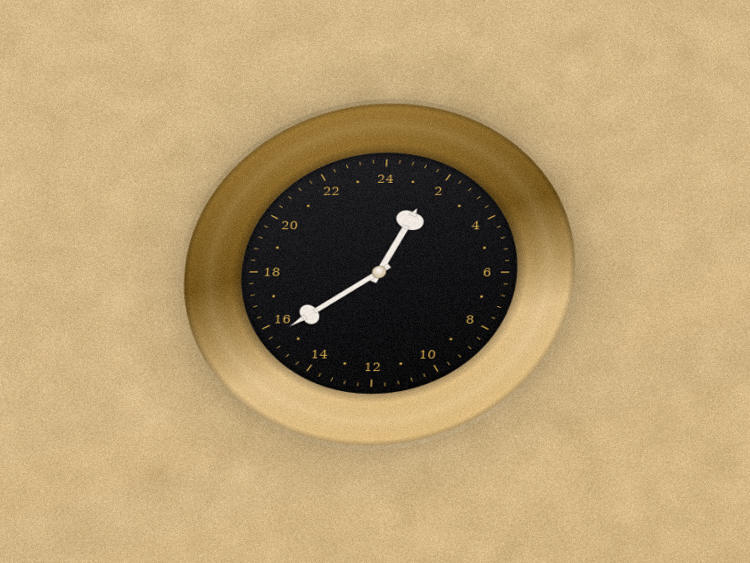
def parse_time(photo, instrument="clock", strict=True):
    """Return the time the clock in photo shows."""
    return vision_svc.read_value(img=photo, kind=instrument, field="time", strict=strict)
1:39
